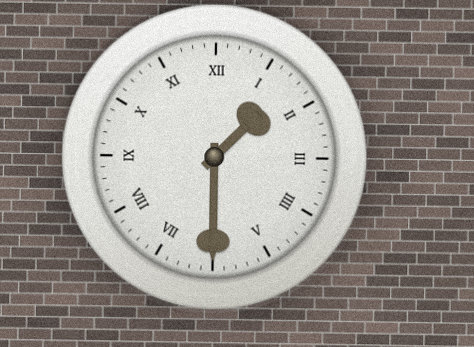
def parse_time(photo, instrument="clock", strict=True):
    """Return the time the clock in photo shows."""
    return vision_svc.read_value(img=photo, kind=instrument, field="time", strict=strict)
1:30
